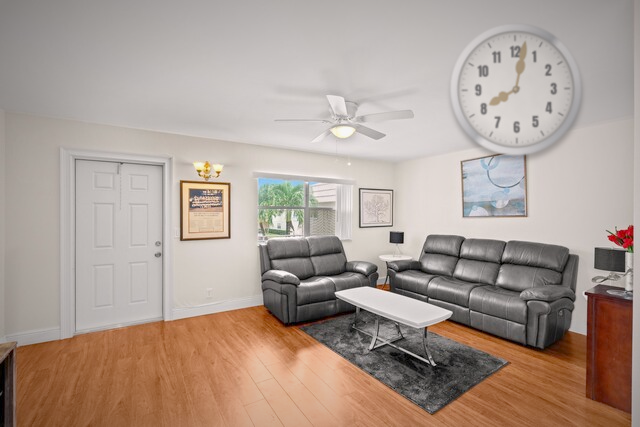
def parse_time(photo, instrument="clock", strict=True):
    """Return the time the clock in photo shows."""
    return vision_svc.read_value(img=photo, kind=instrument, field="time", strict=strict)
8:02
